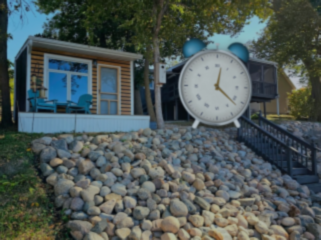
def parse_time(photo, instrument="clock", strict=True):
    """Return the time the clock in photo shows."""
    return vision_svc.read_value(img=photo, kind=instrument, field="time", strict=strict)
12:22
